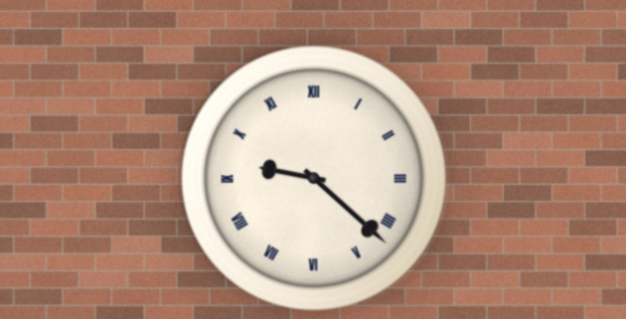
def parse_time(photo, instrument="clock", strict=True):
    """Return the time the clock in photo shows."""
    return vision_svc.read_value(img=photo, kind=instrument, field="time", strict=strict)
9:22
